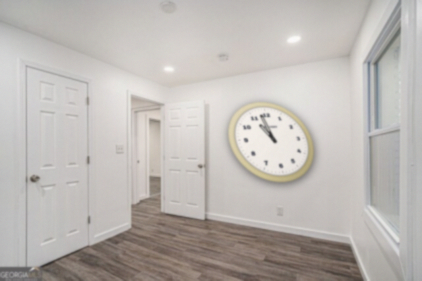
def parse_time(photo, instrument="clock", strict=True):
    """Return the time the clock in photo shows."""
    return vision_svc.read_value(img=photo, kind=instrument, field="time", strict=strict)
10:58
